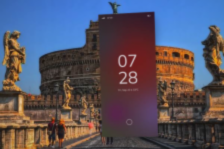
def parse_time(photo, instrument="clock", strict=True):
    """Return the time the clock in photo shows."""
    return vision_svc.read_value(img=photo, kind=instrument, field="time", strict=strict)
7:28
